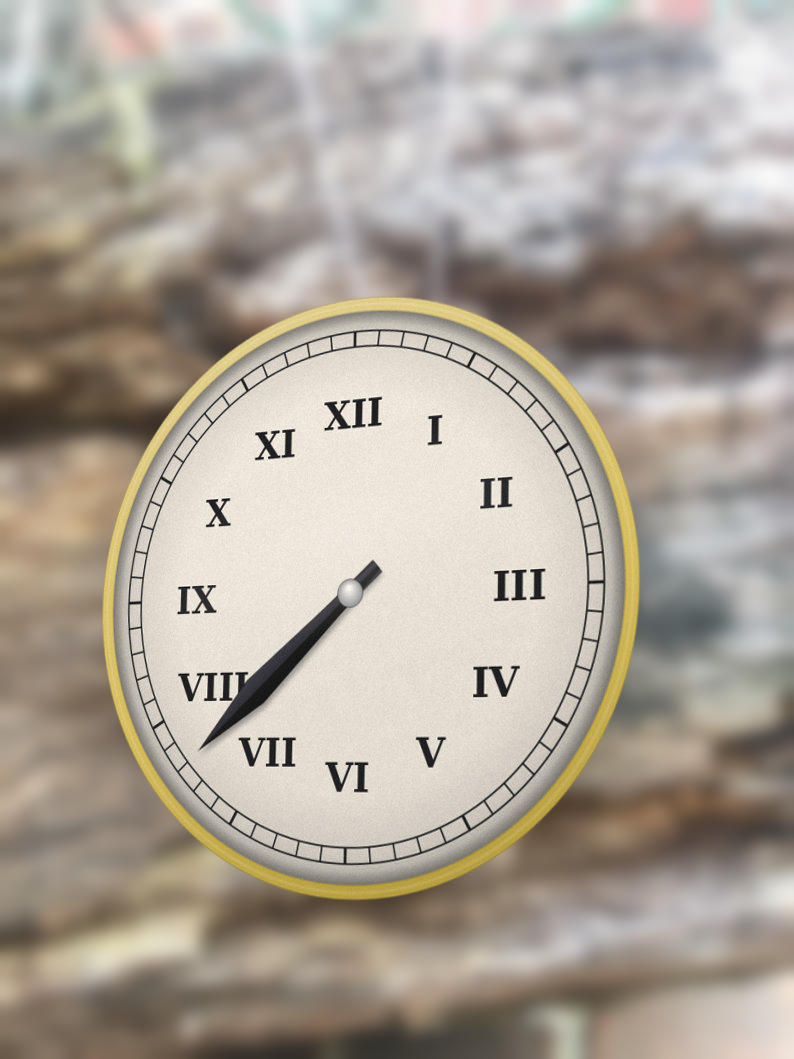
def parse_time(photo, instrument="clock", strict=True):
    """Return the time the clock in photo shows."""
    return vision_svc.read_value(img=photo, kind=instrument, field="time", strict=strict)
7:38
